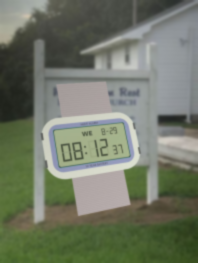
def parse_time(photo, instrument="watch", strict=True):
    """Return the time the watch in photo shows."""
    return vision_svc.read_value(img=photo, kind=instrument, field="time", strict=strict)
8:12
